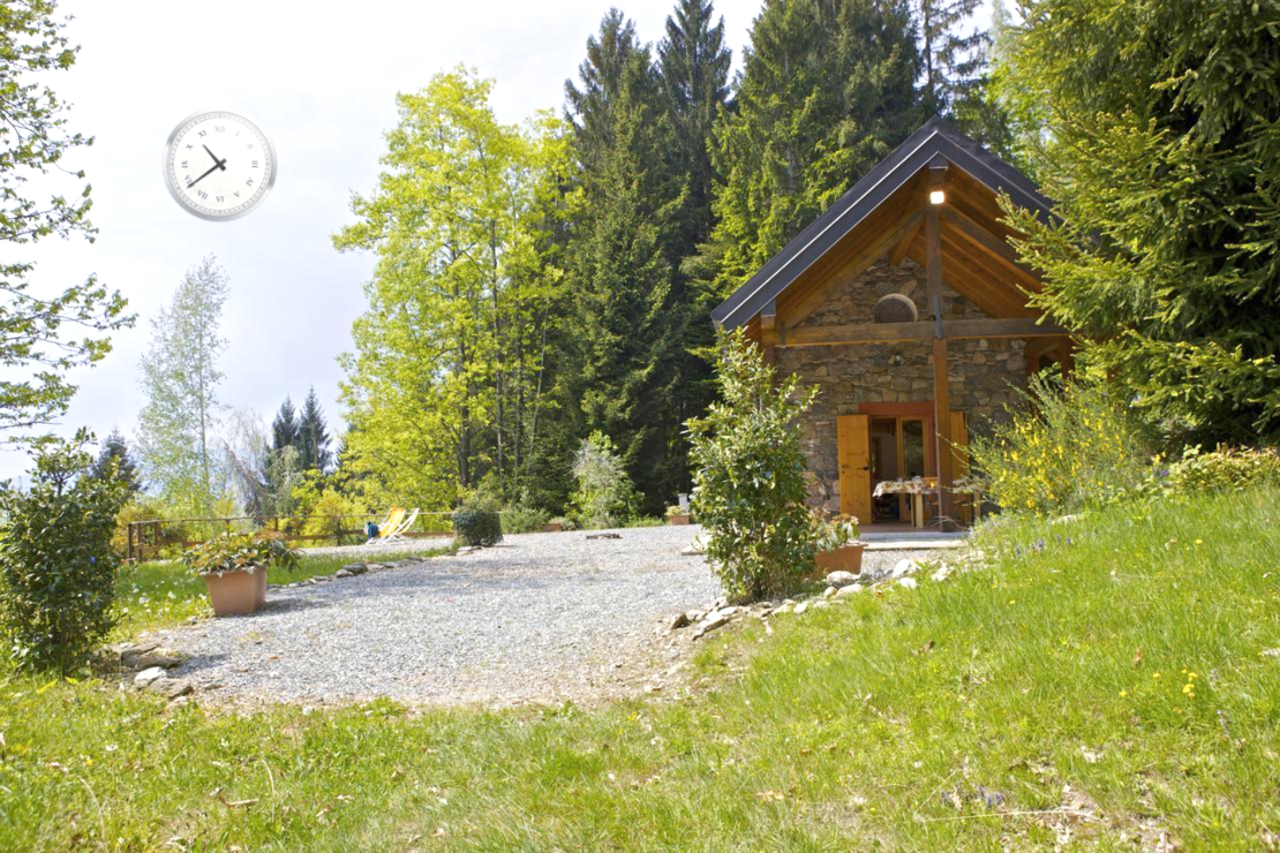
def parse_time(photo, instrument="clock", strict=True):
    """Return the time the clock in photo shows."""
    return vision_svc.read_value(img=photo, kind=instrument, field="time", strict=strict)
10:39
